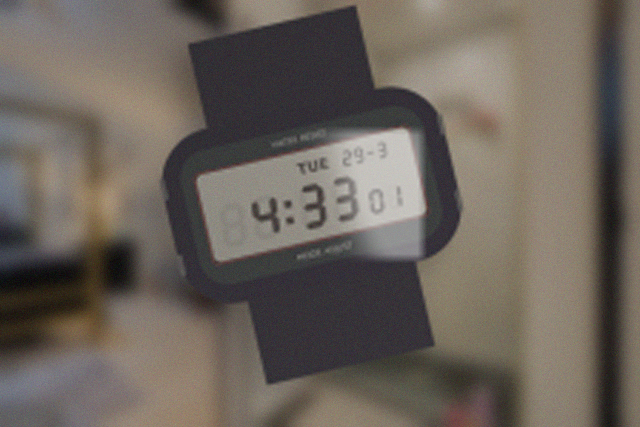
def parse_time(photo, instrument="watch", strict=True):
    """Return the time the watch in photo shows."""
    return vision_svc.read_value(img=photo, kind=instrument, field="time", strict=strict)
4:33:01
